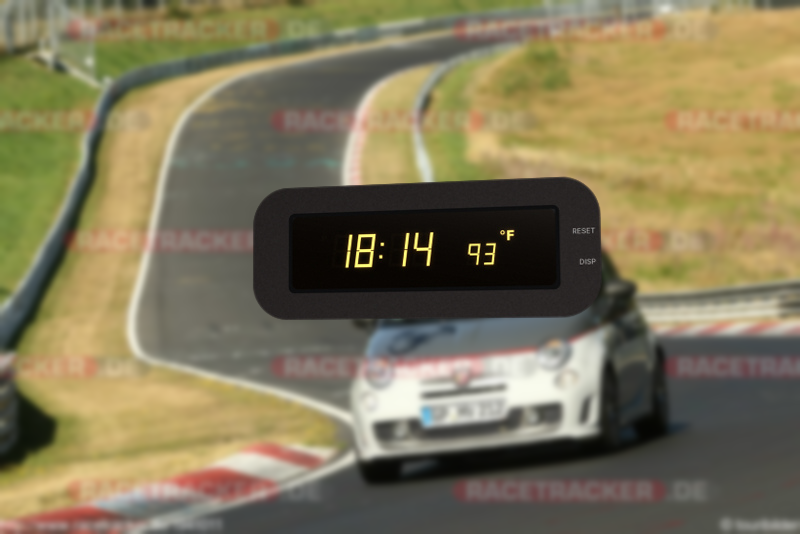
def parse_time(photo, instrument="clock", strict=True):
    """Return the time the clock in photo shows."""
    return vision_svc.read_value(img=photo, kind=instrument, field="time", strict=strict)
18:14
